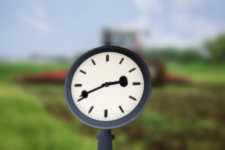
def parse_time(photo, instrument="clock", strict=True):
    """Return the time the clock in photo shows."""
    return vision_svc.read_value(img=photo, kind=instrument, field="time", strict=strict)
2:41
